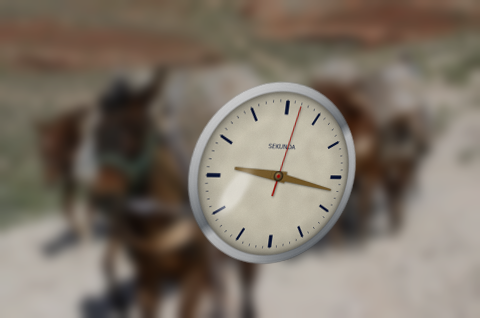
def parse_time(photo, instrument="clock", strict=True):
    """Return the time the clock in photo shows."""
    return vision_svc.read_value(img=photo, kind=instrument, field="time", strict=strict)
9:17:02
